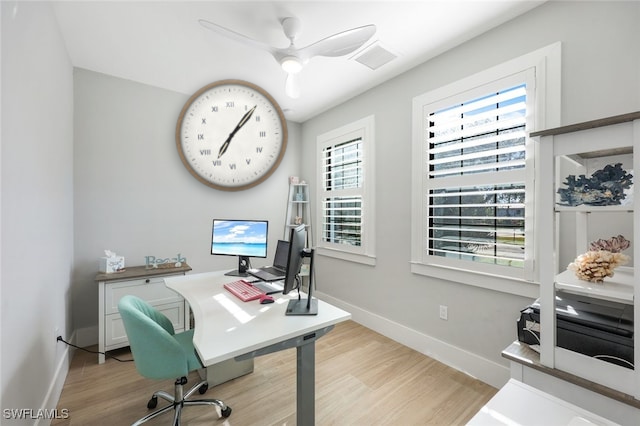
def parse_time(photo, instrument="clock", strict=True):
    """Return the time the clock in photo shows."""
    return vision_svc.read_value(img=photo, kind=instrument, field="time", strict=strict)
7:07
